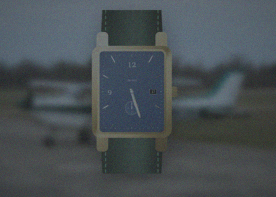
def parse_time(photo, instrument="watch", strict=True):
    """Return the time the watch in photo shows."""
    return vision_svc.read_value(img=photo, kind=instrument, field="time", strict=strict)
5:27
